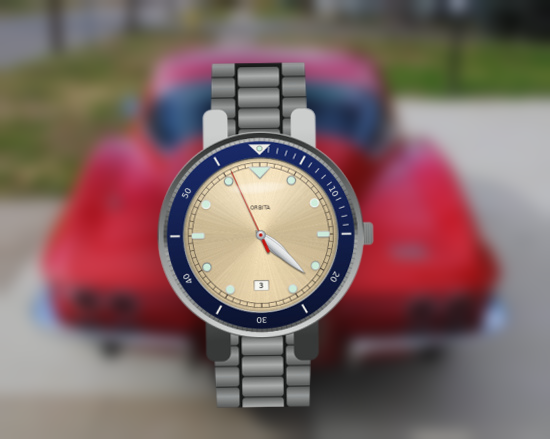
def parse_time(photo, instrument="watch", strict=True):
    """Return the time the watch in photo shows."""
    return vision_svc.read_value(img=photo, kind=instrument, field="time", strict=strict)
4:21:56
